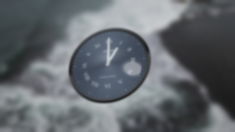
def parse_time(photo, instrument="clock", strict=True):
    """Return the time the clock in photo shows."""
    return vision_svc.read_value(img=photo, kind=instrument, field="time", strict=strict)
1:00
